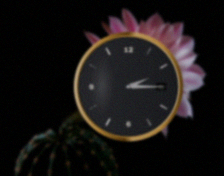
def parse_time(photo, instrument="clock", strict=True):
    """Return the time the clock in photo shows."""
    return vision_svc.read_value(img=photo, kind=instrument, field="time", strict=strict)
2:15
